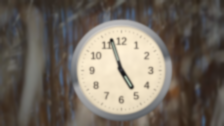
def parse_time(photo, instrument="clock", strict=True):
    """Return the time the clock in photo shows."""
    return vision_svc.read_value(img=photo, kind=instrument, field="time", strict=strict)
4:57
